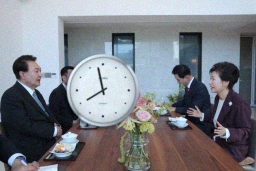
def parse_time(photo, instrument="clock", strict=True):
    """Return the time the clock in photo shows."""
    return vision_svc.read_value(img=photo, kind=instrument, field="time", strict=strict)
7:58
